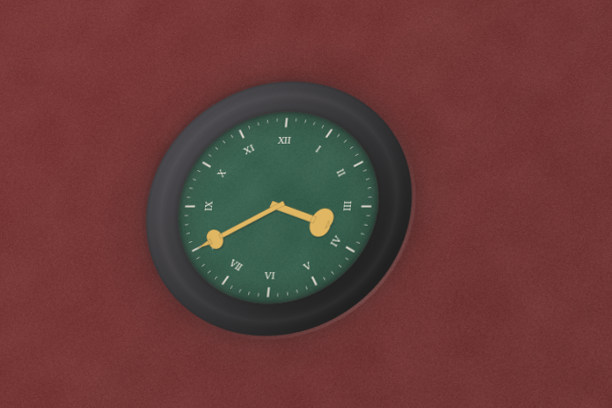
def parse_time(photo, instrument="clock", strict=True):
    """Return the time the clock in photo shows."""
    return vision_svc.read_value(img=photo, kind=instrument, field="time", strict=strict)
3:40
